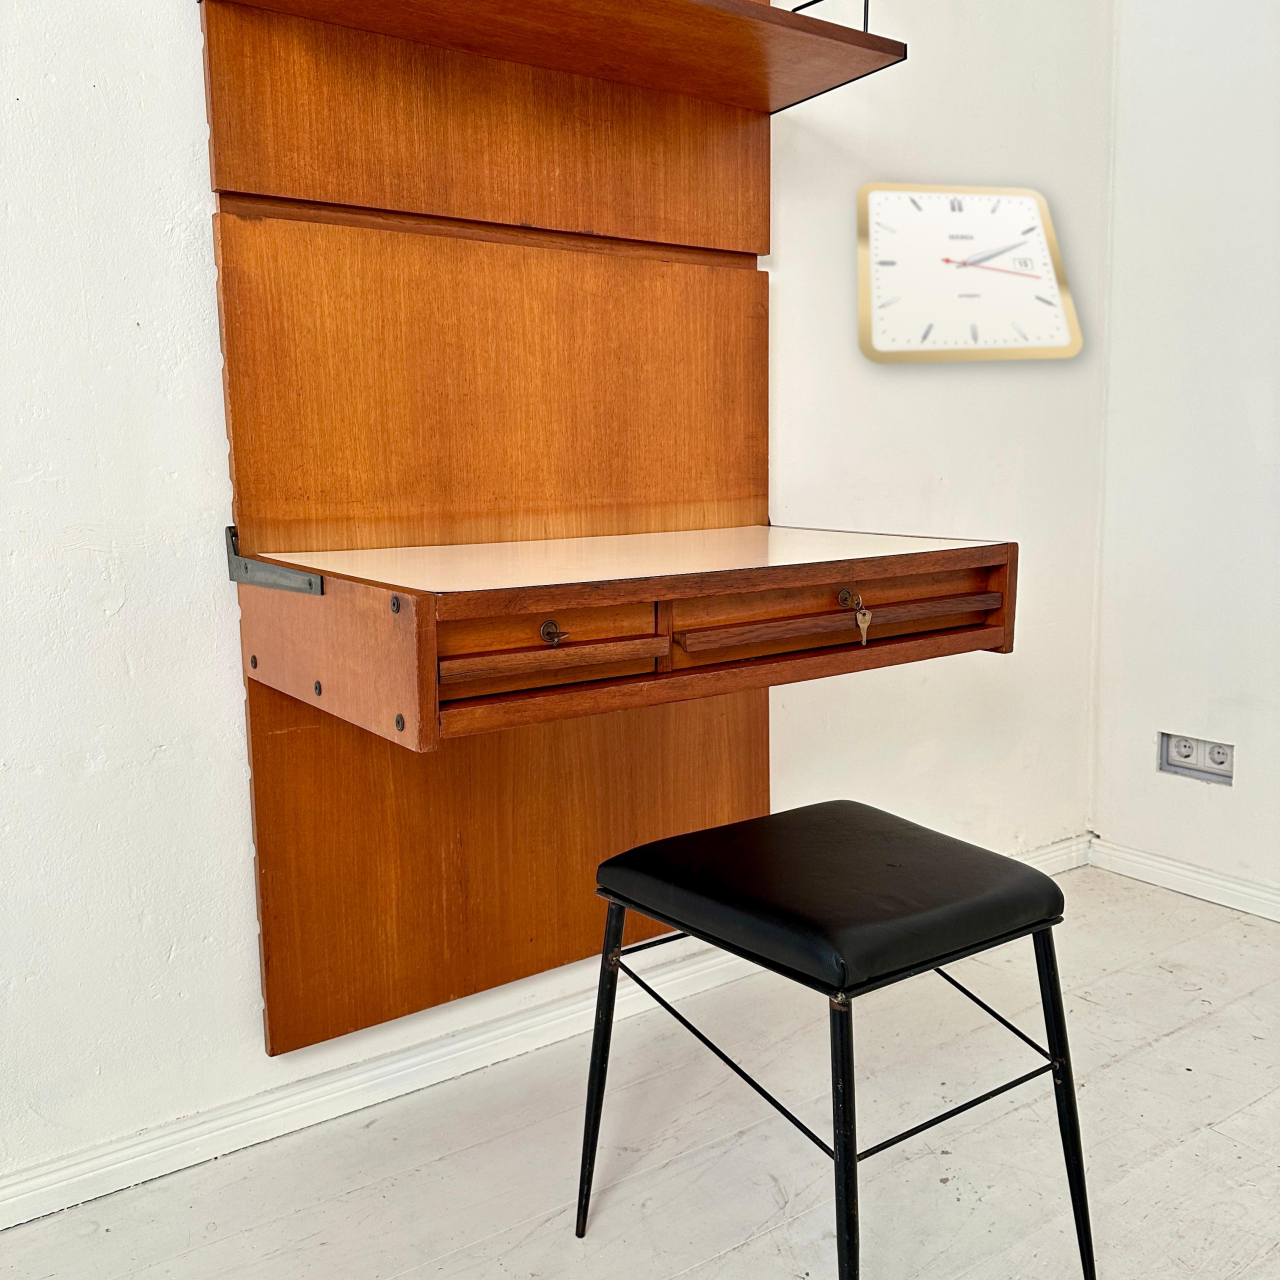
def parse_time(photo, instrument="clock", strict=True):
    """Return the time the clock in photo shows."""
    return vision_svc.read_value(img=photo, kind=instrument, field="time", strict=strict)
2:11:17
